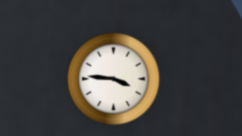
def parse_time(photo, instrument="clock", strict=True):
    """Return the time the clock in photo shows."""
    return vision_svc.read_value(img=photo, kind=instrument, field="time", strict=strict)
3:46
